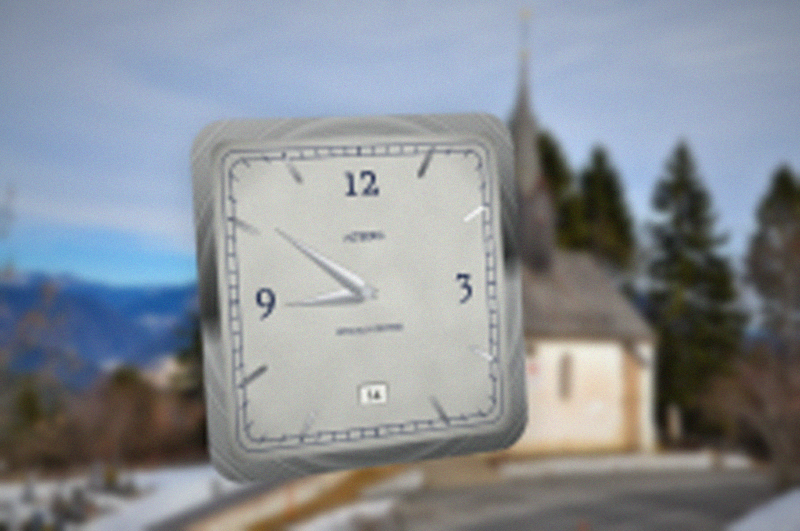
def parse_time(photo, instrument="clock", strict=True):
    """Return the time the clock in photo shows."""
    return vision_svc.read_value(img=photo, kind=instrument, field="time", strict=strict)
8:51
